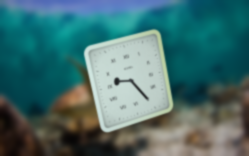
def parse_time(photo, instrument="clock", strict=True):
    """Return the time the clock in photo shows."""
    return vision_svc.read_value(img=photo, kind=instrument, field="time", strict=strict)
9:25
